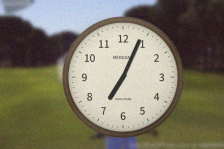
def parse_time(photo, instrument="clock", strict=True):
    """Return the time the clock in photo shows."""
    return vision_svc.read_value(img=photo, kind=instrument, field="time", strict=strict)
7:04
